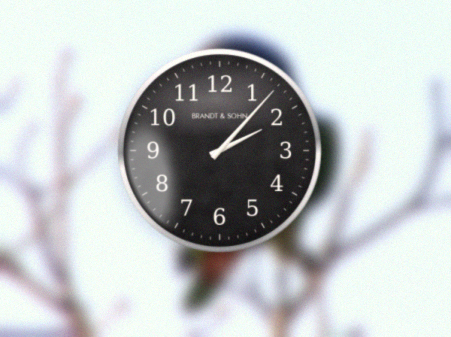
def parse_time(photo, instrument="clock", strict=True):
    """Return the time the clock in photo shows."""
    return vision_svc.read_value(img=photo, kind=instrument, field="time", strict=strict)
2:07
